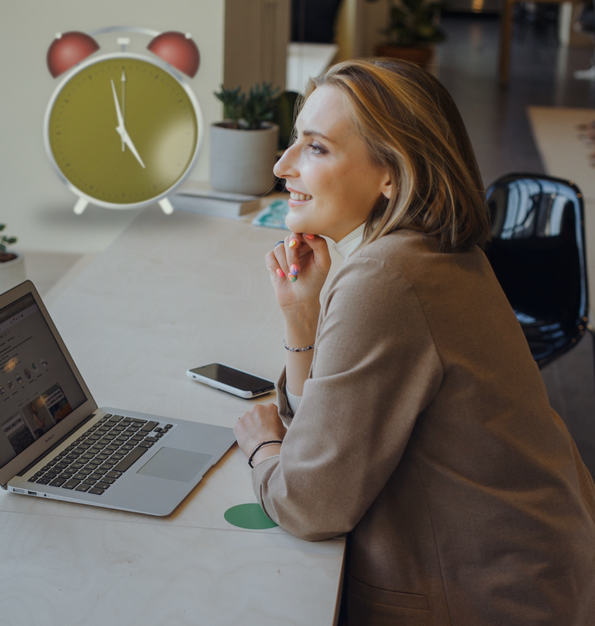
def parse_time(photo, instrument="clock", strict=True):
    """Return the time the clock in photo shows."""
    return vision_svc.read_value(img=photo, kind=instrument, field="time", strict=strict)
4:58:00
